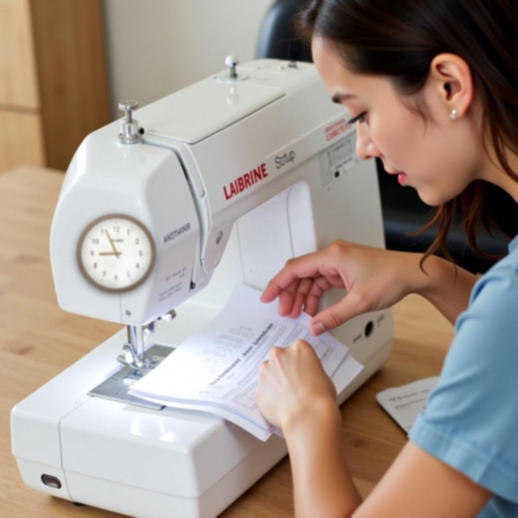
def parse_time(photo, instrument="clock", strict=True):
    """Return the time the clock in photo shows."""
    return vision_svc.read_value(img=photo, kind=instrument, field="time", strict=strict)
8:56
